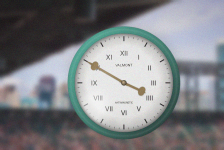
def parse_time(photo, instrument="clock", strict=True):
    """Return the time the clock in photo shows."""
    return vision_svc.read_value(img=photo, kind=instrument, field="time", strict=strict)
3:50
